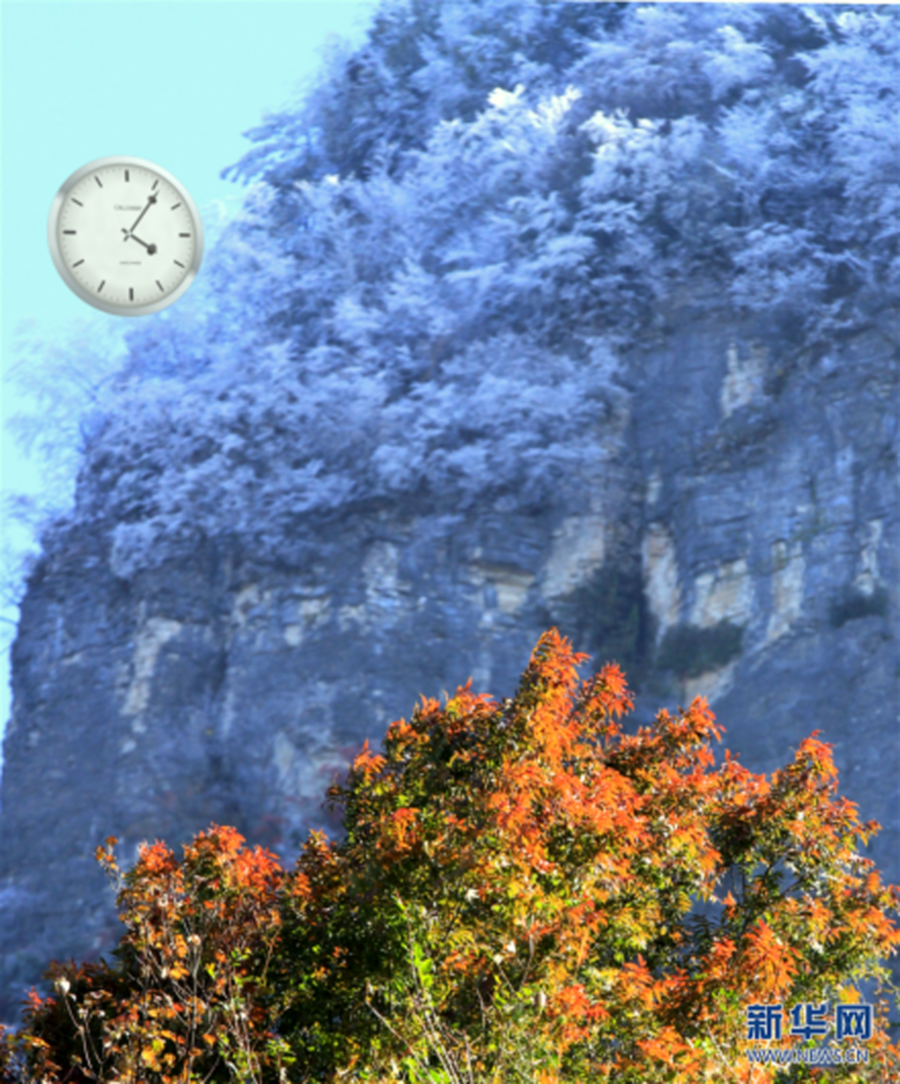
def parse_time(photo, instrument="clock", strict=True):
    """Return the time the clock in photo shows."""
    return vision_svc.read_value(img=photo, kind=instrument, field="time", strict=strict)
4:06
